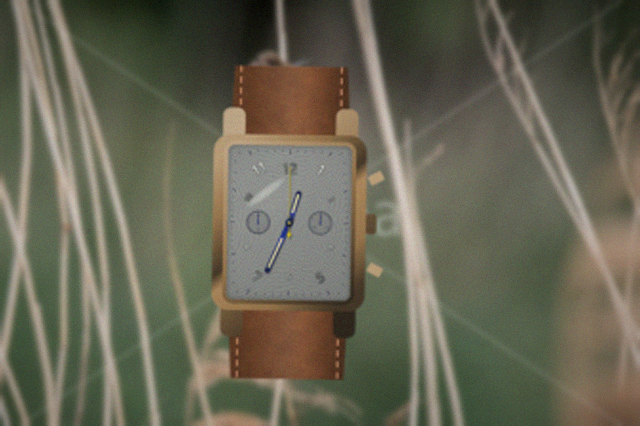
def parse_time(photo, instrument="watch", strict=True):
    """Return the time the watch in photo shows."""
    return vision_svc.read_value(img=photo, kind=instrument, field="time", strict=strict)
12:34
